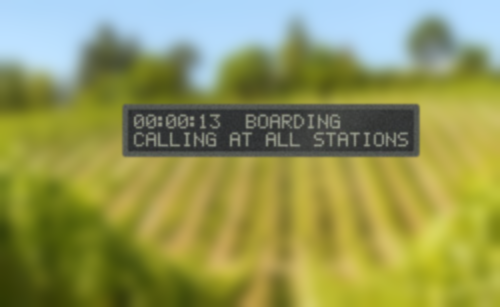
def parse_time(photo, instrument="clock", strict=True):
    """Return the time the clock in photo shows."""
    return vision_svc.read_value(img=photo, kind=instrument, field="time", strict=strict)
0:00:13
